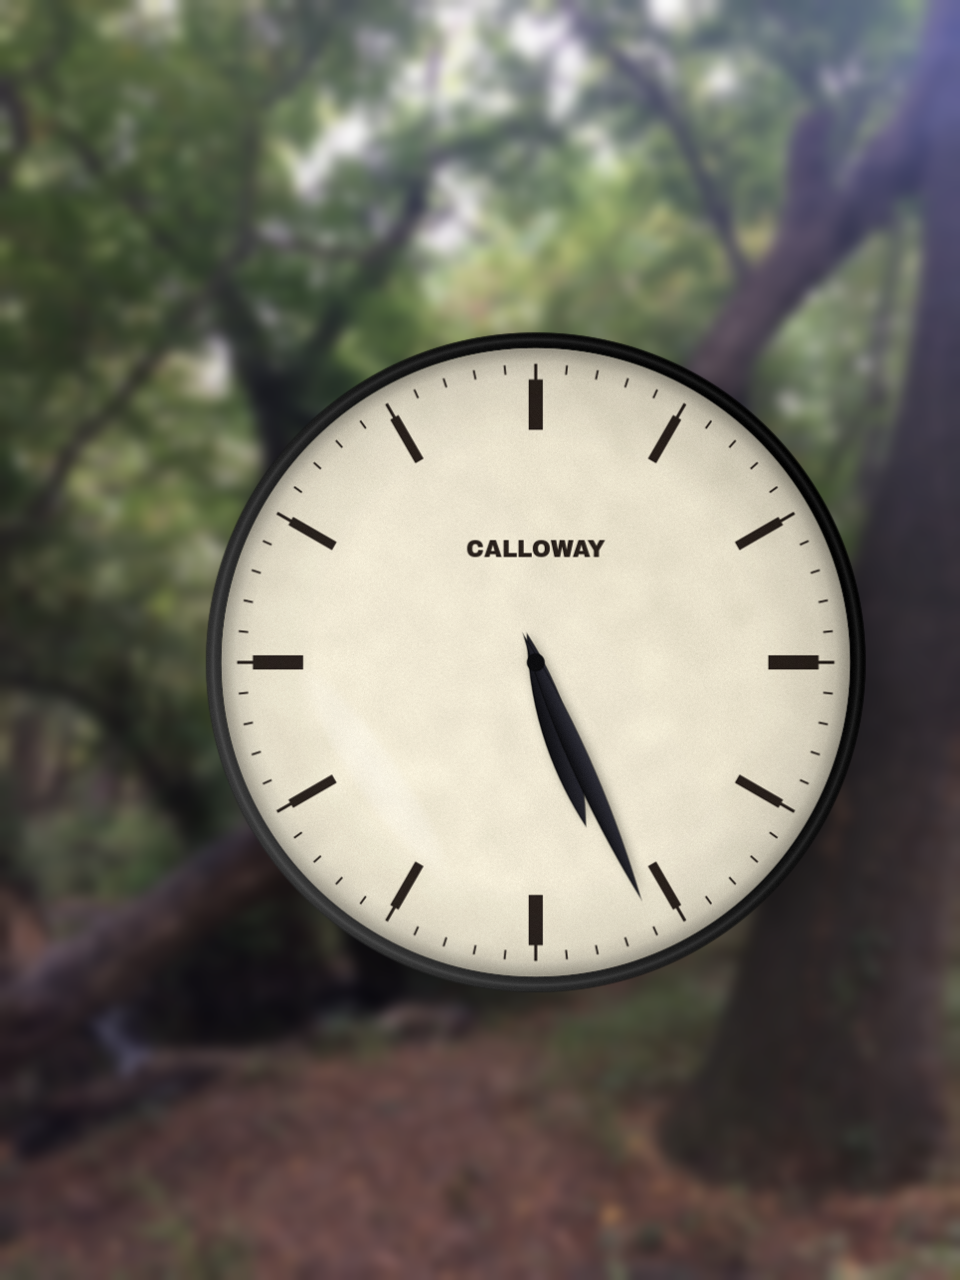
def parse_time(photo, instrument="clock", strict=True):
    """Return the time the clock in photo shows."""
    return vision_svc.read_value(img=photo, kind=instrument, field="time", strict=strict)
5:26
